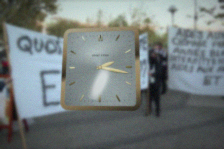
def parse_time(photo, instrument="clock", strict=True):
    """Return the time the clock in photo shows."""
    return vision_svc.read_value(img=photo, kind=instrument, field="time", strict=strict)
2:17
